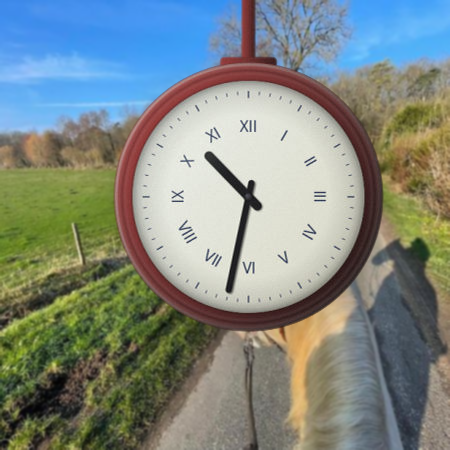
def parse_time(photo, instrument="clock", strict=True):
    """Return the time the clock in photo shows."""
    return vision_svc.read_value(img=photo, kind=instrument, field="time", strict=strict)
10:32
